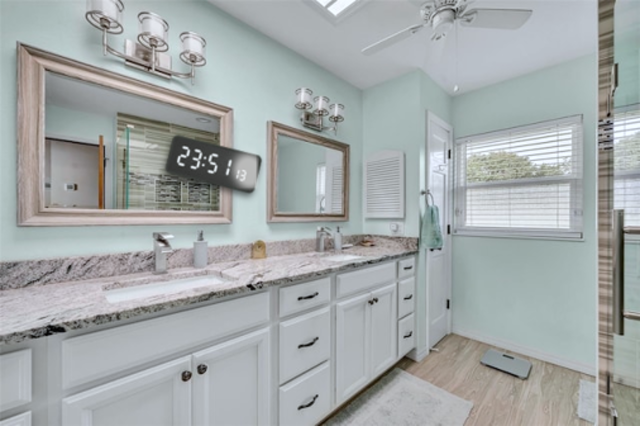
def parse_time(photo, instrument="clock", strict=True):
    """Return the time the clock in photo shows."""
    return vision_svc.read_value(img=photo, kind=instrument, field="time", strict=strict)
23:51:13
